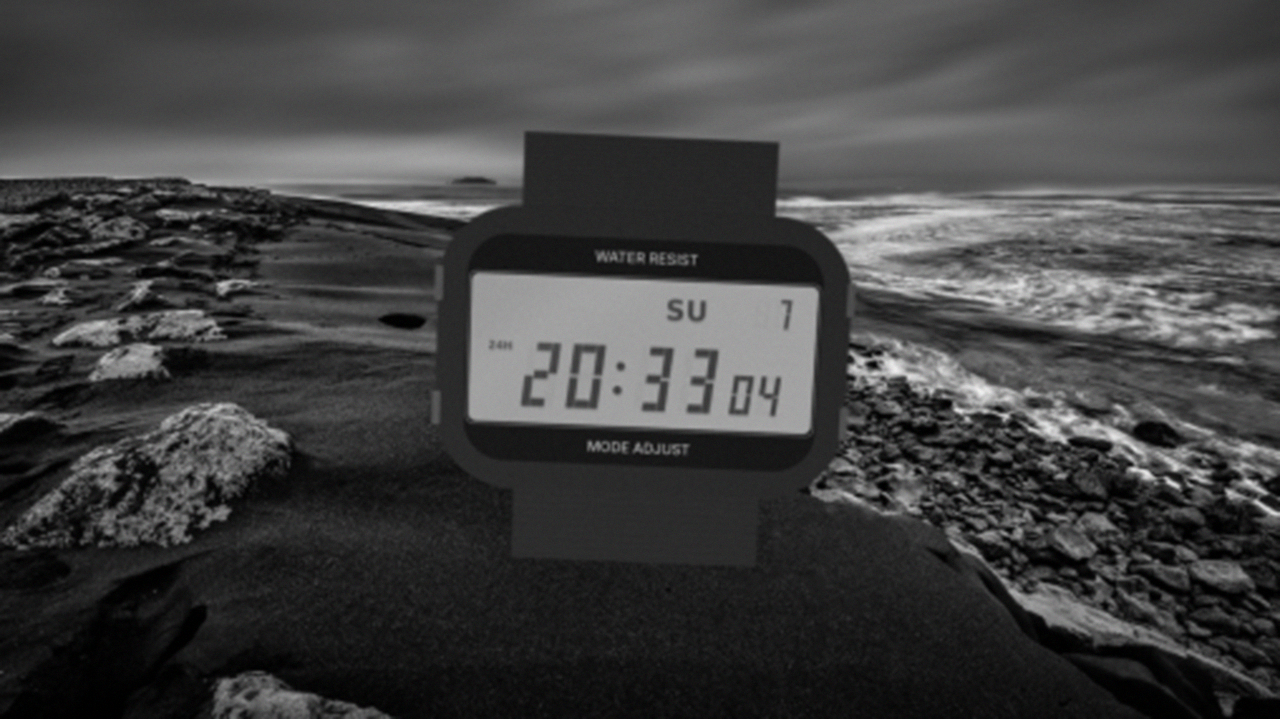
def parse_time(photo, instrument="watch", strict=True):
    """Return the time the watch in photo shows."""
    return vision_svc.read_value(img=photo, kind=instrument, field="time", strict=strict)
20:33:04
